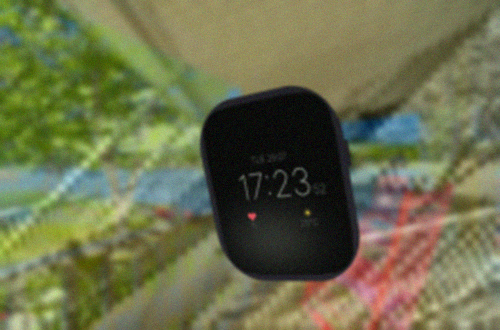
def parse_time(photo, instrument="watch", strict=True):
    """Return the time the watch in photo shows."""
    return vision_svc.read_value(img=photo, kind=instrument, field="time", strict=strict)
17:23
